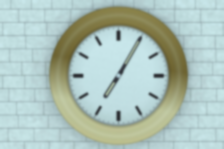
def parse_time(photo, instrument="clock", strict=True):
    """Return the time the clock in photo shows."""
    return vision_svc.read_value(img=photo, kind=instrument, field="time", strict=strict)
7:05
